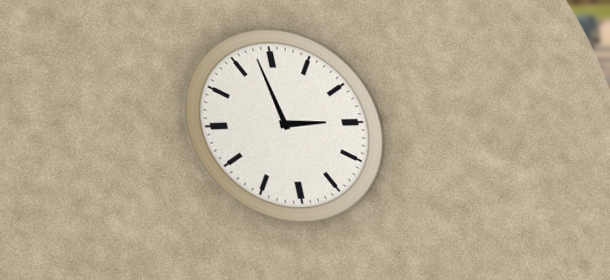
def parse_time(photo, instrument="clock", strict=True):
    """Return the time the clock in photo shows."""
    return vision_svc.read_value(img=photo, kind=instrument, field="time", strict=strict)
2:58
